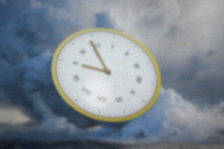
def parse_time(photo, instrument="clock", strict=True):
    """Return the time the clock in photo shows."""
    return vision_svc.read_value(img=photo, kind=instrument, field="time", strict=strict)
9:59
